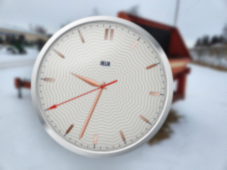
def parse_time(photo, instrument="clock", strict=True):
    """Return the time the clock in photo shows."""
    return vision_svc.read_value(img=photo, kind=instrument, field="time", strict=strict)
9:32:40
